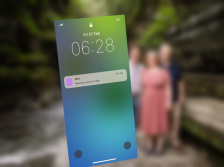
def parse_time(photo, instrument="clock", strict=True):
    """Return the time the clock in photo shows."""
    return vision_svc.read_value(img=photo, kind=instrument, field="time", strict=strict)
6:28
